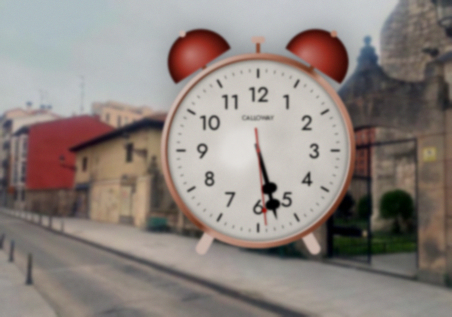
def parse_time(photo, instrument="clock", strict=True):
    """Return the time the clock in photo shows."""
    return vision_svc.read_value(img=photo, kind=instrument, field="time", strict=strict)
5:27:29
